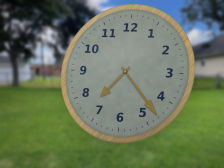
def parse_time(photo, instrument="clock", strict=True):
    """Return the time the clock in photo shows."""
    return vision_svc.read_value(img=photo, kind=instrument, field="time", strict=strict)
7:23
